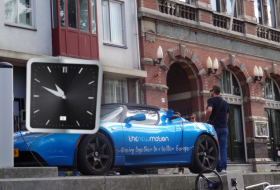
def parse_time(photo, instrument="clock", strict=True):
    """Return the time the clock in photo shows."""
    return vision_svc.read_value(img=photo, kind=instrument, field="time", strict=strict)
10:49
